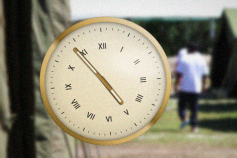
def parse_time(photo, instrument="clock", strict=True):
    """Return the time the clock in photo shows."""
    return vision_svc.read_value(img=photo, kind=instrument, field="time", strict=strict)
4:54
